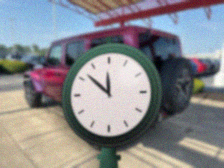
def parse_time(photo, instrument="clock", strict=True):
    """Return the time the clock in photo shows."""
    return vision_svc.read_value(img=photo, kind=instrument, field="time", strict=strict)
11:52
